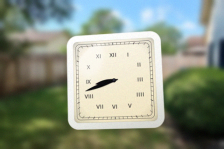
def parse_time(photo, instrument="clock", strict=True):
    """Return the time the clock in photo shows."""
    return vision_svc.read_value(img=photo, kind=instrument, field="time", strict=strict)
8:42
